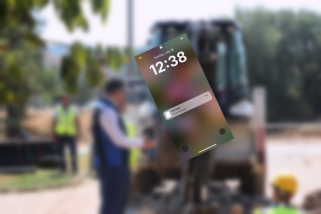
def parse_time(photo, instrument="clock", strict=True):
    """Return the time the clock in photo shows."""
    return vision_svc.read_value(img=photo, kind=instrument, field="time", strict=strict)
12:38
